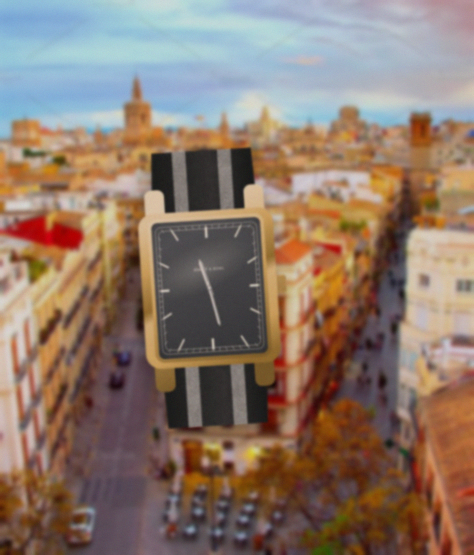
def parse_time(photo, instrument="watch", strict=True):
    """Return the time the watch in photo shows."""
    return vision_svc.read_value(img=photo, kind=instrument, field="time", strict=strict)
11:28
